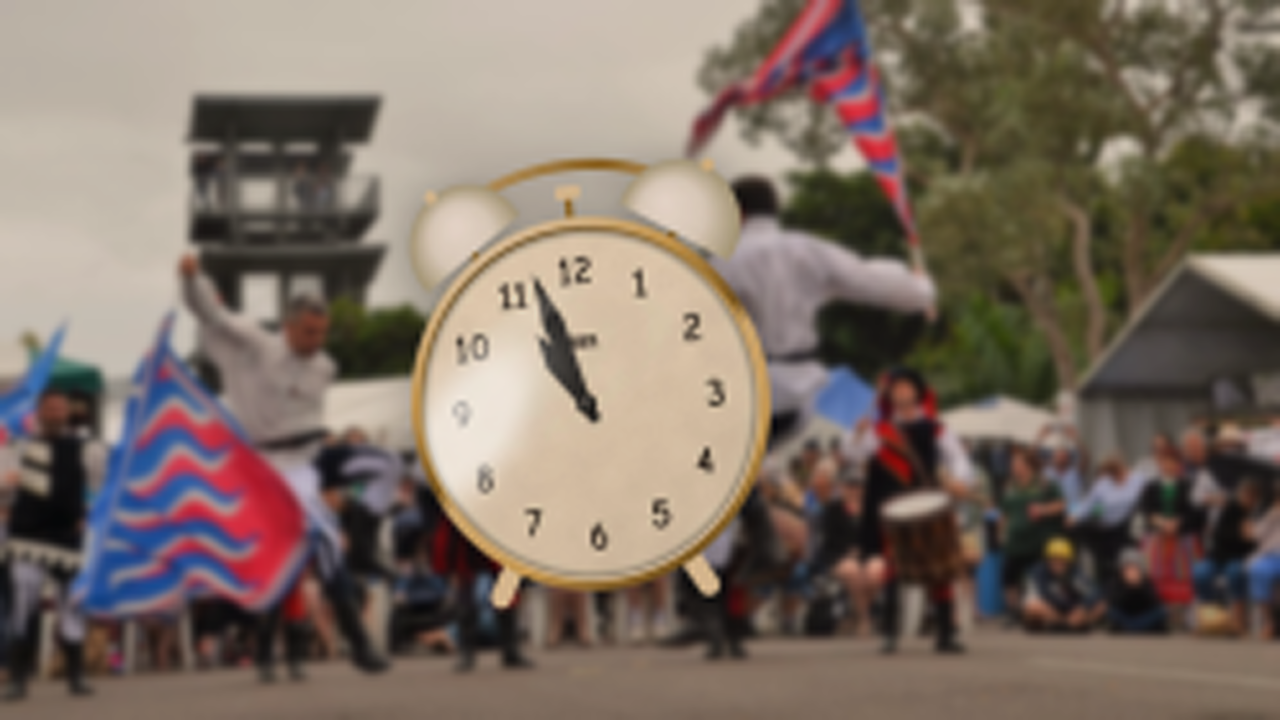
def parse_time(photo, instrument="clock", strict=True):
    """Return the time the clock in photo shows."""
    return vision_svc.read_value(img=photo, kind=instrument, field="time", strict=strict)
10:57
